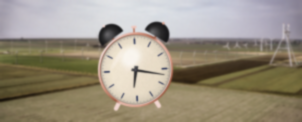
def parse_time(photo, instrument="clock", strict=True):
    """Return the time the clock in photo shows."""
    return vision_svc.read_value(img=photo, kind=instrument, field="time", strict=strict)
6:17
